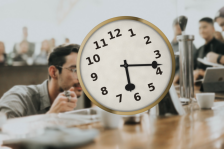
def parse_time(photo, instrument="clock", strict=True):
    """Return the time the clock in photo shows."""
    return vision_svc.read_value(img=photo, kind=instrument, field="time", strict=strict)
6:18
